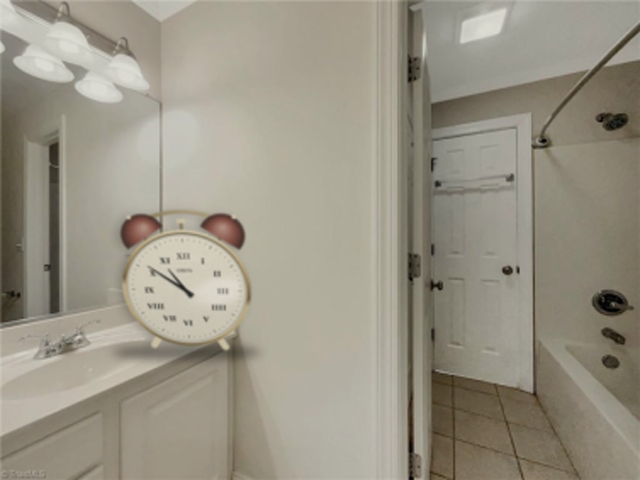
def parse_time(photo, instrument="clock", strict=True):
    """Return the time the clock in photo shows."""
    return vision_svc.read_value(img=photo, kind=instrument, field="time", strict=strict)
10:51
